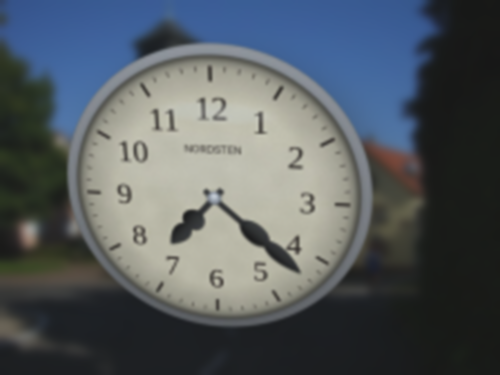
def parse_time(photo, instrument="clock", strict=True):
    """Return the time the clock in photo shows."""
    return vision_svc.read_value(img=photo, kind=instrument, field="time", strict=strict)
7:22
